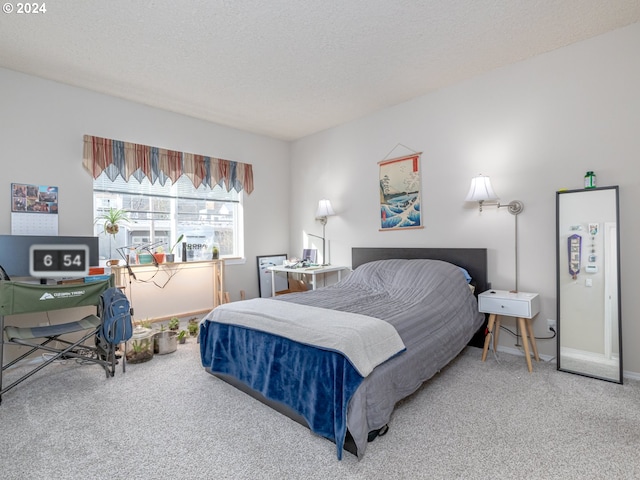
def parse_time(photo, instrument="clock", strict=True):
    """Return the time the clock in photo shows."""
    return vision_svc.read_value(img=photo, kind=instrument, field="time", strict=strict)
6:54
